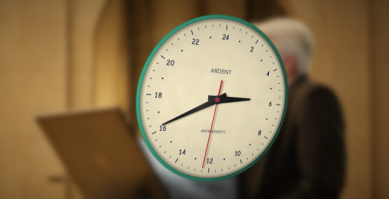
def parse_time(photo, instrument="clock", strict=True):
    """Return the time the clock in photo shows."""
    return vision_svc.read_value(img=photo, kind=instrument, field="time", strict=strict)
5:40:31
